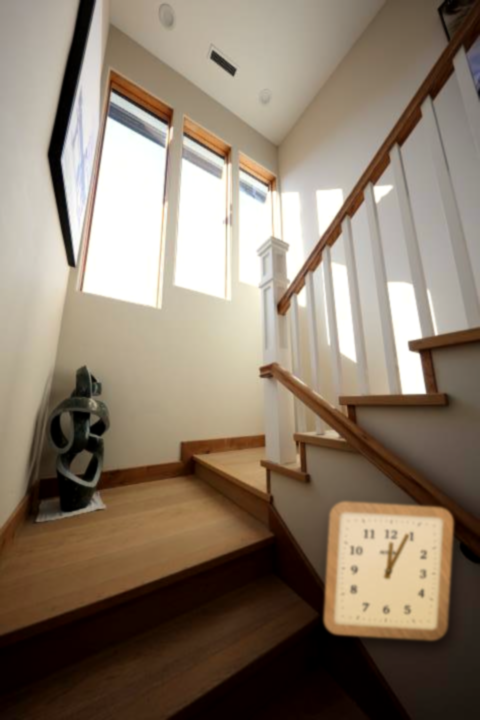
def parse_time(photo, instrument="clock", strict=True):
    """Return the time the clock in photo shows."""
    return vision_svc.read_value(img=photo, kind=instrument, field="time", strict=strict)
12:04
